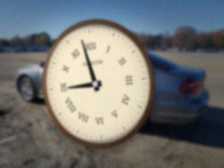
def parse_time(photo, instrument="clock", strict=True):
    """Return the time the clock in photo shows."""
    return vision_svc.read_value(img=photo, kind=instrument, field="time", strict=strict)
8:58
